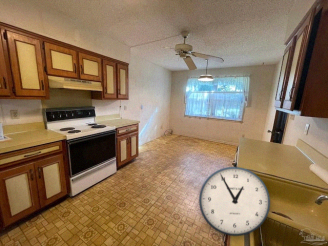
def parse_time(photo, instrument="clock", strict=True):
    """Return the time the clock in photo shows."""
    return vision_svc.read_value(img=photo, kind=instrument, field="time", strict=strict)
12:55
